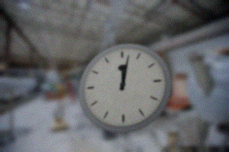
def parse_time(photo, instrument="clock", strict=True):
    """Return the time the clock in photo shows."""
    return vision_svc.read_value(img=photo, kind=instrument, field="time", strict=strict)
12:02
